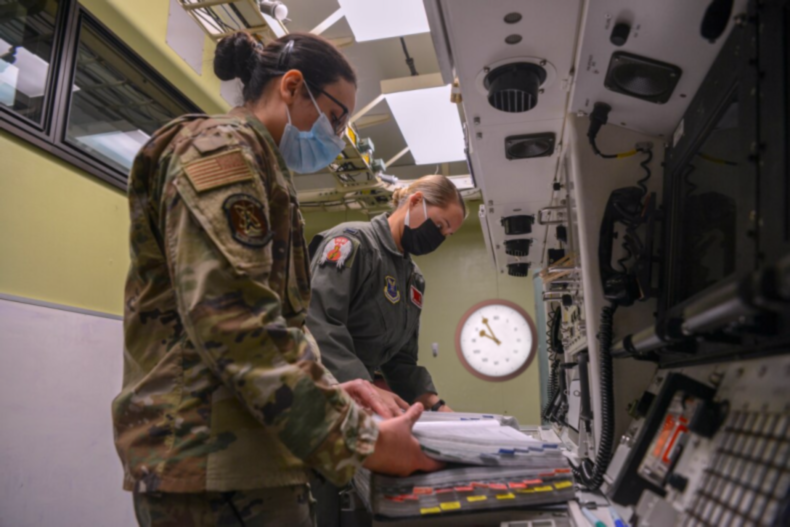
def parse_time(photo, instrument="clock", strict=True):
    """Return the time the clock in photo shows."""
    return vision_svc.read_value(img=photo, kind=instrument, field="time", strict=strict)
9:55
